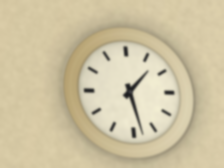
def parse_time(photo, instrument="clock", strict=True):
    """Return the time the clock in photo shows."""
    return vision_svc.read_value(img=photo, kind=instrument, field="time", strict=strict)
1:28
